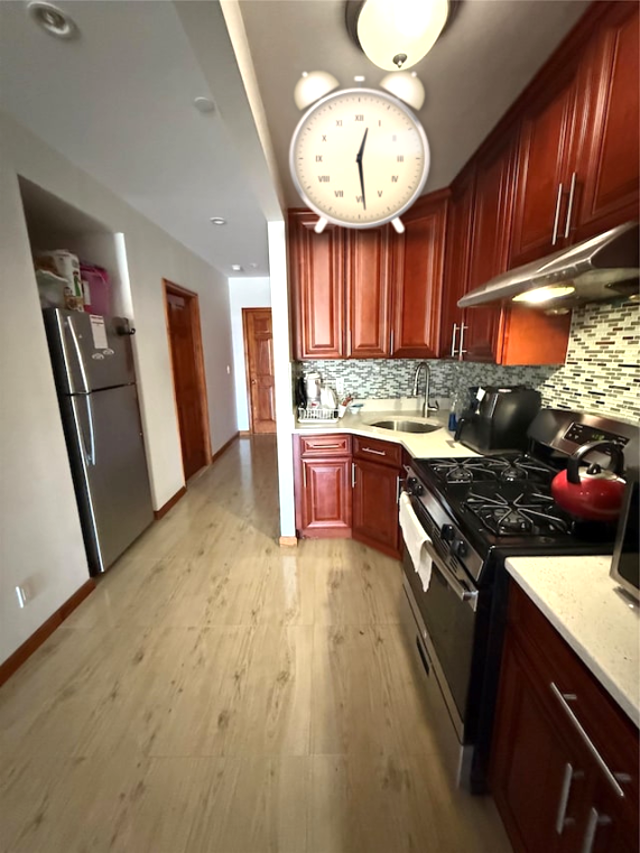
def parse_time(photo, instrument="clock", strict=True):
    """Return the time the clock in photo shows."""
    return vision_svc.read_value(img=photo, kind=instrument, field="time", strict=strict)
12:29
